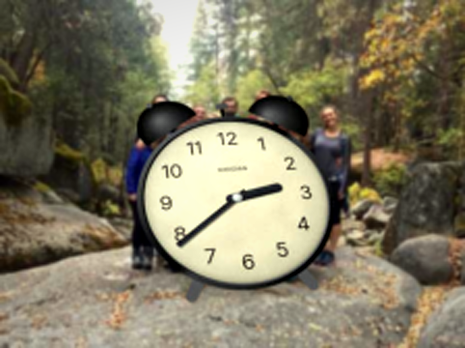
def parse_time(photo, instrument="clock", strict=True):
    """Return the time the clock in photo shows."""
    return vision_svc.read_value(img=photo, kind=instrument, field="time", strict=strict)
2:39
